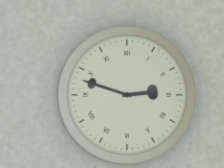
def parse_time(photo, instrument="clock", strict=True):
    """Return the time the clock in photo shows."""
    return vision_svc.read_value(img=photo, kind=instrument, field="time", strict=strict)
2:48
